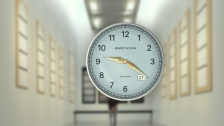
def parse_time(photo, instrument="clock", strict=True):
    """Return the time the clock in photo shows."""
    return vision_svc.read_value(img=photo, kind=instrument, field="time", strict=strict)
9:21
